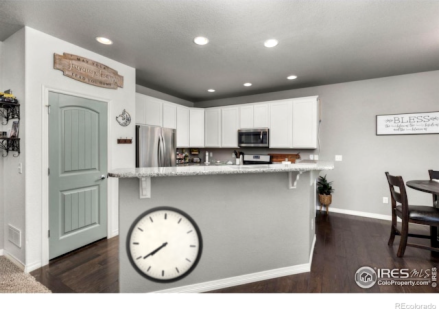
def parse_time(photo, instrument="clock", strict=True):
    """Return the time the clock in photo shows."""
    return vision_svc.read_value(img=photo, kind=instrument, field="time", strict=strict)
7:39
